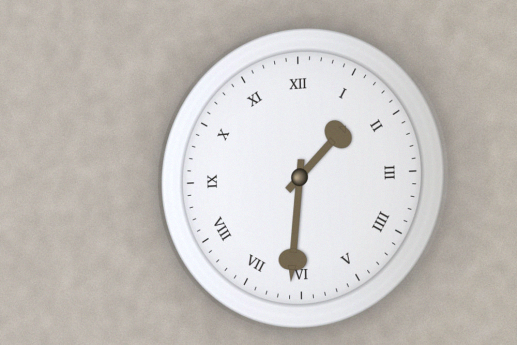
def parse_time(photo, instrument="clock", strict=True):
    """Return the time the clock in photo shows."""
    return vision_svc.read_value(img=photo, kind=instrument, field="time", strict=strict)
1:31
